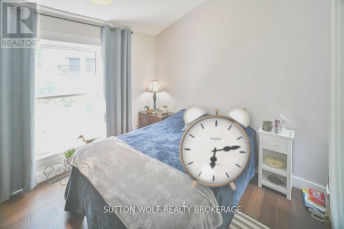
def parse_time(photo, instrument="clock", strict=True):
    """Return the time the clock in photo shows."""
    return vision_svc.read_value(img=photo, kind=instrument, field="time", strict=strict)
6:13
